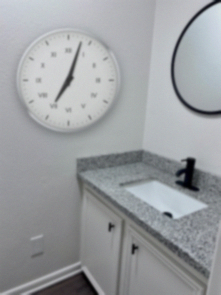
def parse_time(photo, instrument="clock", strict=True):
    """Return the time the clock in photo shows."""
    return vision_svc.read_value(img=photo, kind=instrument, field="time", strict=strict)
7:03
